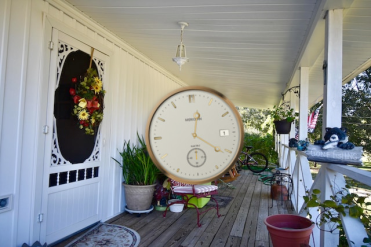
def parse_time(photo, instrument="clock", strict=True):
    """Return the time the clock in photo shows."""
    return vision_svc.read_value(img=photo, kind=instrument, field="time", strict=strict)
12:21
